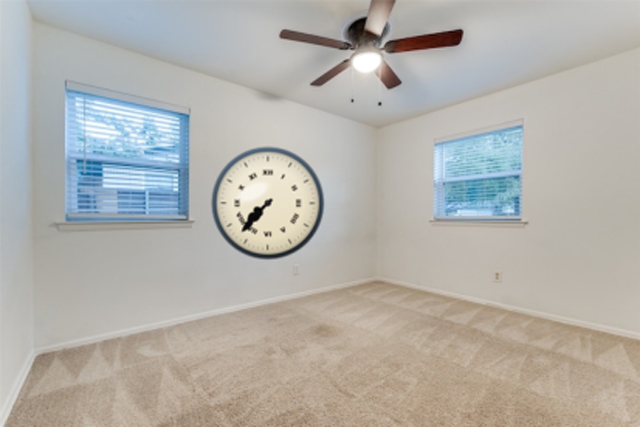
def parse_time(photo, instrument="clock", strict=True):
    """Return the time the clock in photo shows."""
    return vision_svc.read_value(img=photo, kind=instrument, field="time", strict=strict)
7:37
